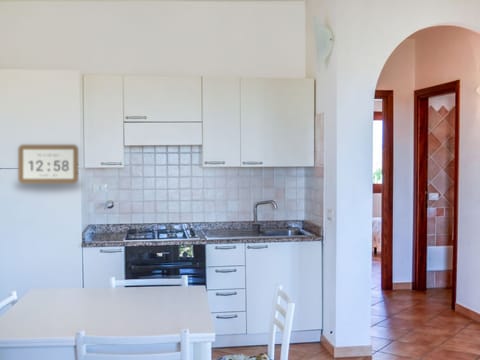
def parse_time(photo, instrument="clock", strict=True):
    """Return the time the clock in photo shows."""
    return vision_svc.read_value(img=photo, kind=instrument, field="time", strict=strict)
12:58
